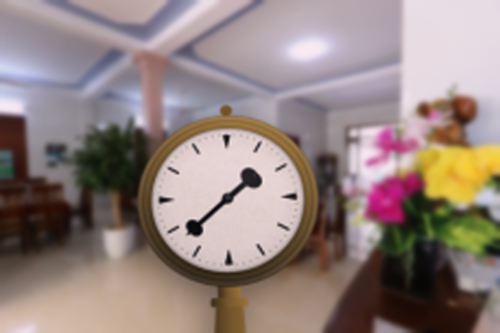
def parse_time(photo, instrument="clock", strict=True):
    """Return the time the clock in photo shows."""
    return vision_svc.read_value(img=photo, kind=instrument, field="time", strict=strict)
1:38
